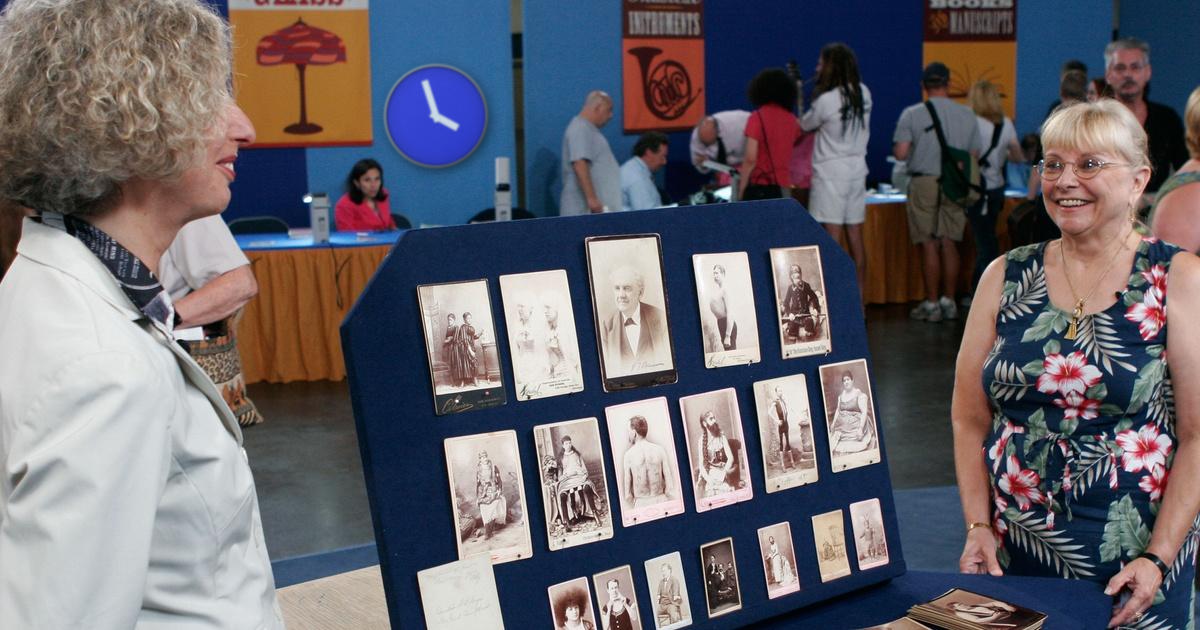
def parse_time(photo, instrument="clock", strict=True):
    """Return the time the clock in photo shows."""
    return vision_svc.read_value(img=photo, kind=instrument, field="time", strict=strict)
3:57
